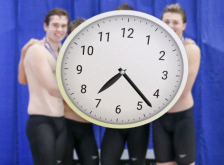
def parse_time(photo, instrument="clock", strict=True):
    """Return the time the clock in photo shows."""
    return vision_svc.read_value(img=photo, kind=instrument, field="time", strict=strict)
7:23
